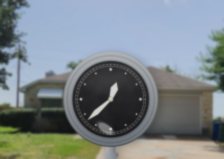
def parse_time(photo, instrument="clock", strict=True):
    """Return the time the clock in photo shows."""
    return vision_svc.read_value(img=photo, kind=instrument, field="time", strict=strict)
12:38
